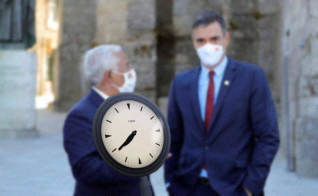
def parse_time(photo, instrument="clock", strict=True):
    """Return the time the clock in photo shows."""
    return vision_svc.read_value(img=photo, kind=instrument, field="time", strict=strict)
7:39
